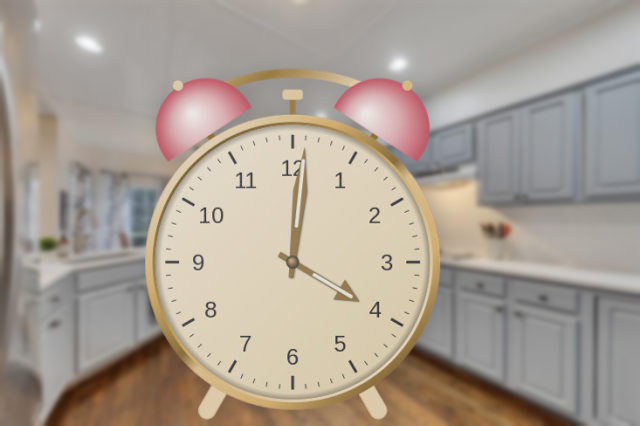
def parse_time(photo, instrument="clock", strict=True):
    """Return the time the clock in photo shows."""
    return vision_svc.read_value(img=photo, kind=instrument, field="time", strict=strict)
4:01
